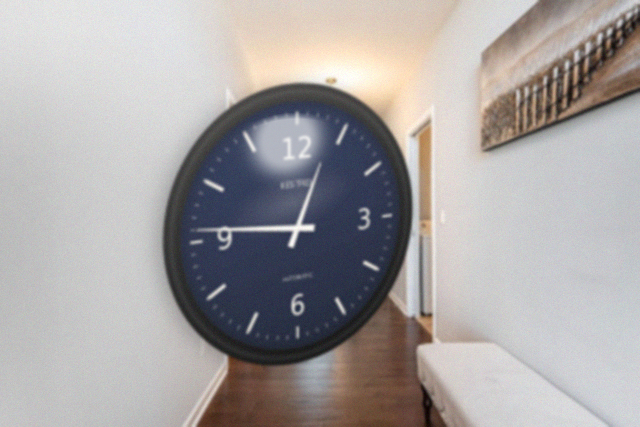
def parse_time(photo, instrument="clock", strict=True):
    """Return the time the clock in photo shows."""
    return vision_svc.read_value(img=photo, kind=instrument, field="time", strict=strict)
12:46
